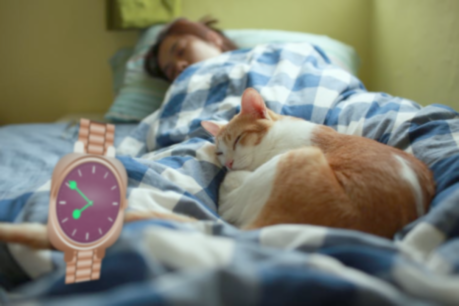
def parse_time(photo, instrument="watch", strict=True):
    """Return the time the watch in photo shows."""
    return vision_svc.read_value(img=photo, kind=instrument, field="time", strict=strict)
7:51
